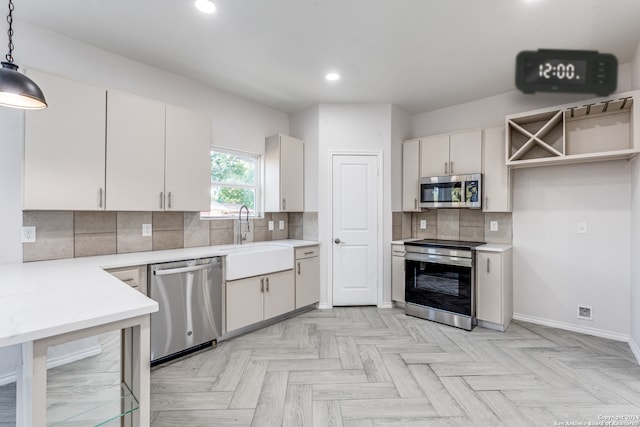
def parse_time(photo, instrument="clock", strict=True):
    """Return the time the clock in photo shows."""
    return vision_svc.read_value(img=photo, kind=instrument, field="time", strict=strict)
12:00
